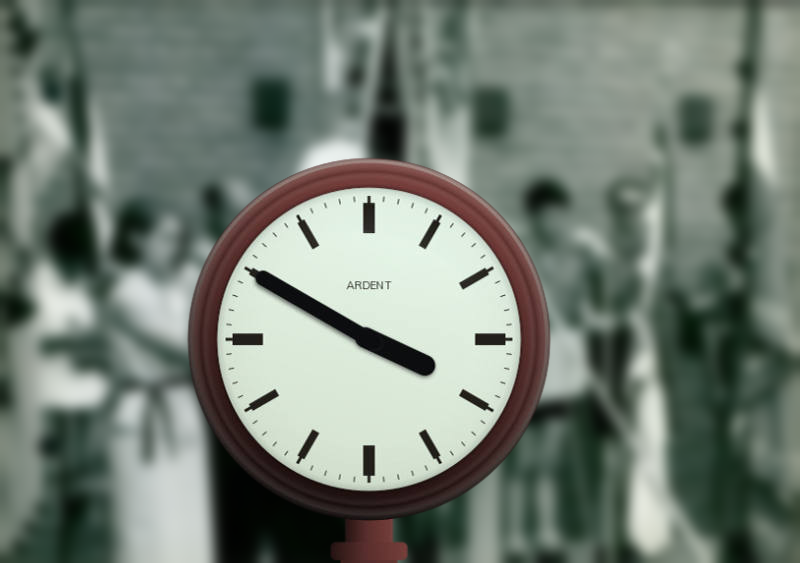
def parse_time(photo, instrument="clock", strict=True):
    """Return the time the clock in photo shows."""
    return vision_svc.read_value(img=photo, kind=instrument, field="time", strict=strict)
3:50
